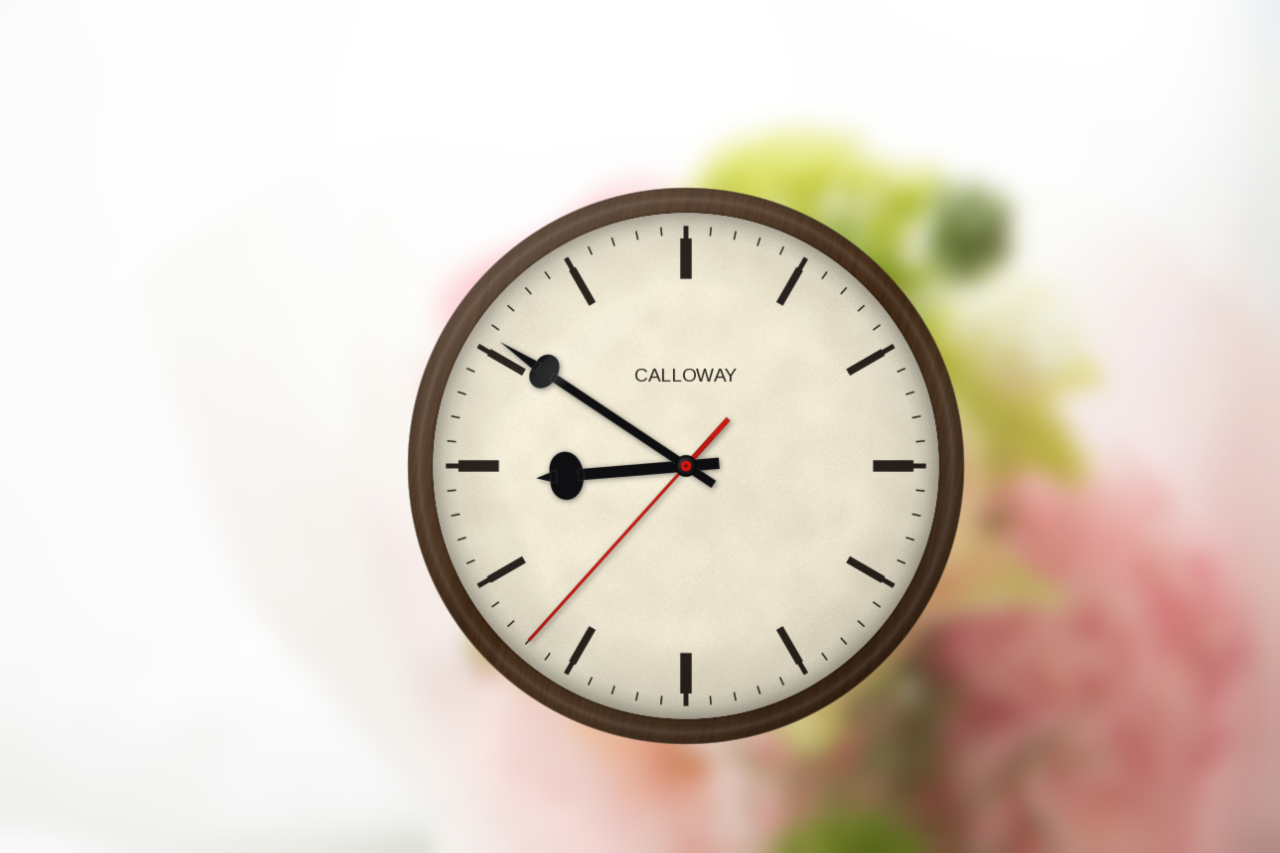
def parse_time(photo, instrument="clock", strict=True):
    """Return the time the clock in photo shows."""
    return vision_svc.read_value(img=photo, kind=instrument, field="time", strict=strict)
8:50:37
